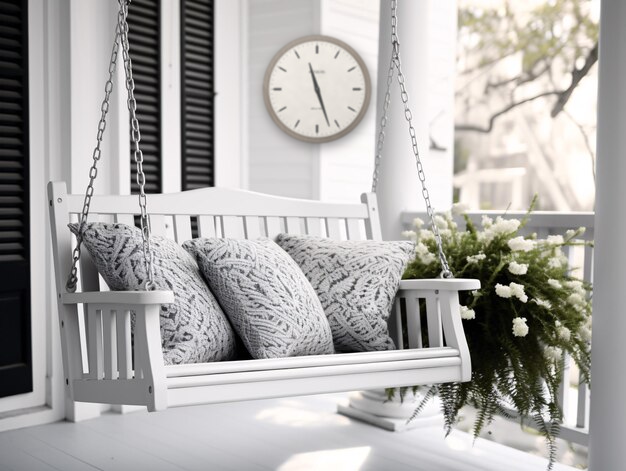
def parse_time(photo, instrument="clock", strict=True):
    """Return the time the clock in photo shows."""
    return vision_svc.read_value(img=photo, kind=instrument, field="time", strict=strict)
11:27
